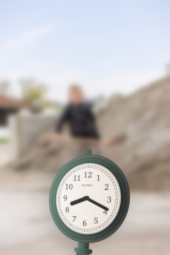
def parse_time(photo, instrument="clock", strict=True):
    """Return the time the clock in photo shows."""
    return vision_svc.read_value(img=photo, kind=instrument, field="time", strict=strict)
8:19
